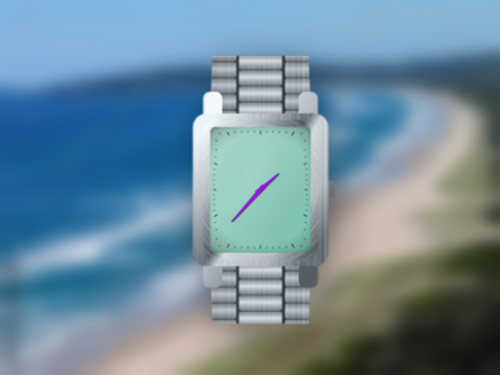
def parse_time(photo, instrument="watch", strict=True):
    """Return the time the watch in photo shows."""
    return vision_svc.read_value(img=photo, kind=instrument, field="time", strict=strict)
1:37
